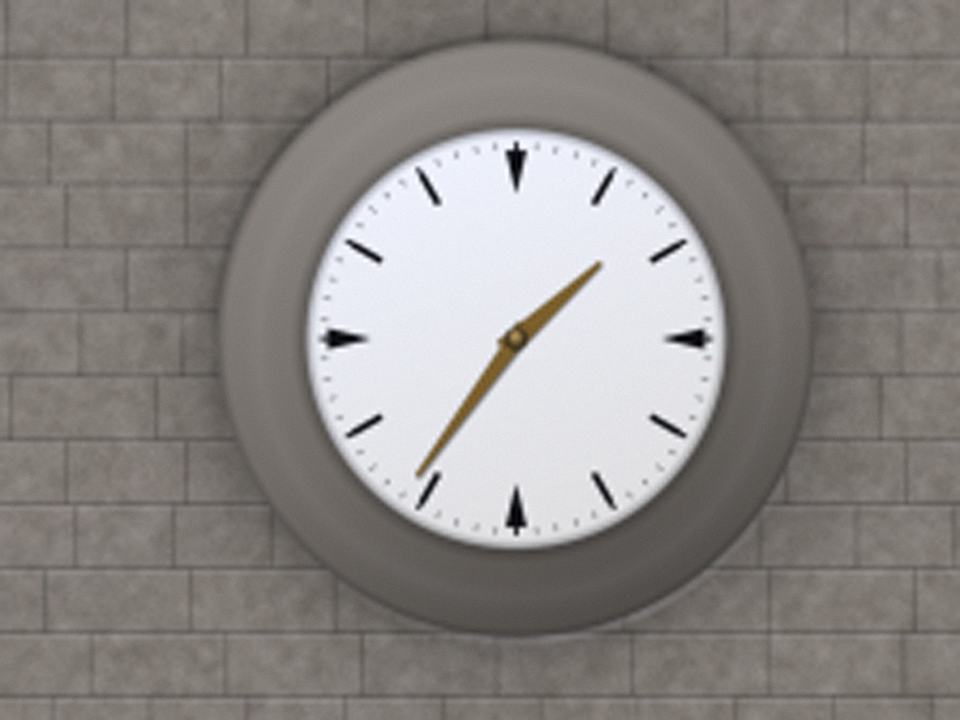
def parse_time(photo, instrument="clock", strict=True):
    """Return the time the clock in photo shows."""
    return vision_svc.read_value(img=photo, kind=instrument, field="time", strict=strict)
1:36
